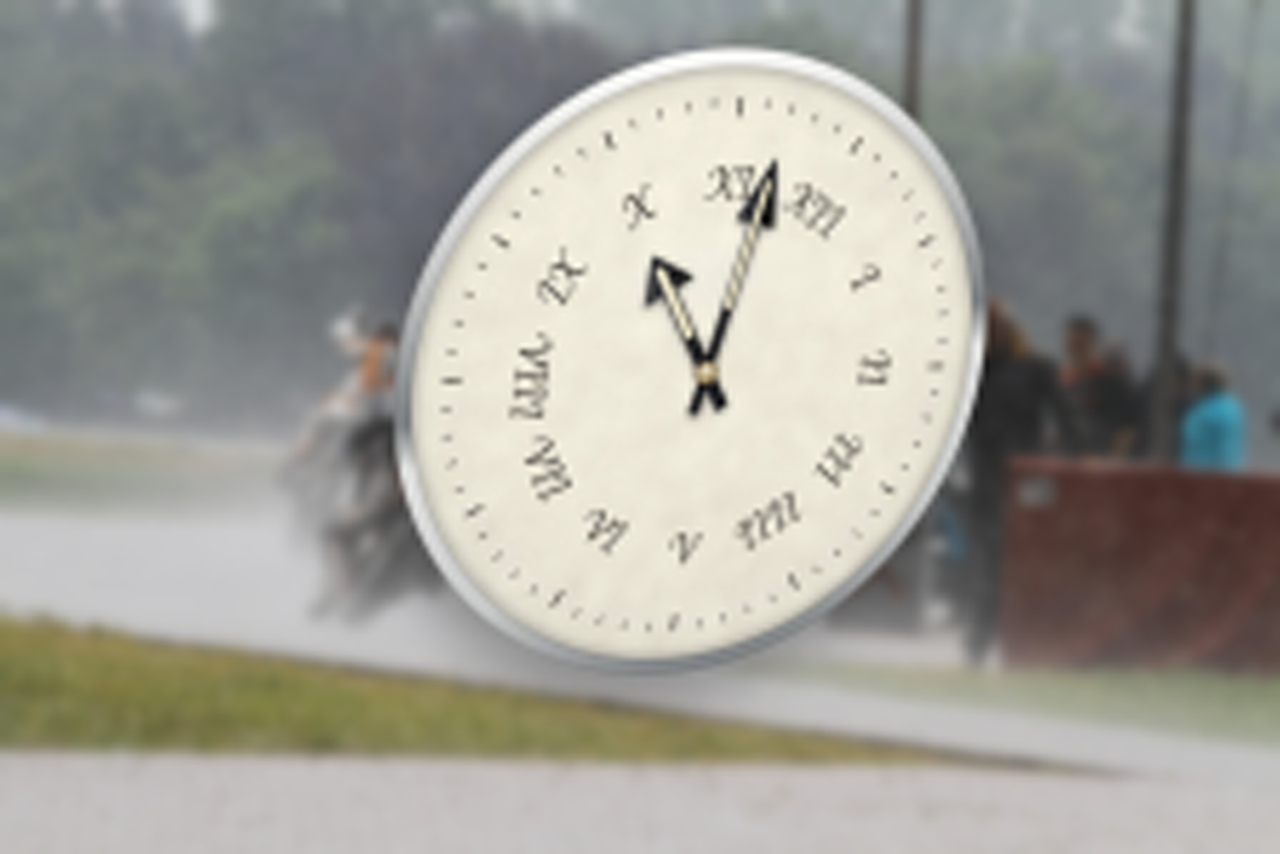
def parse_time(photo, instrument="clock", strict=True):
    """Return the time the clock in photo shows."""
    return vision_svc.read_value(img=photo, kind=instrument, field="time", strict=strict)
9:57
